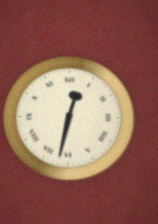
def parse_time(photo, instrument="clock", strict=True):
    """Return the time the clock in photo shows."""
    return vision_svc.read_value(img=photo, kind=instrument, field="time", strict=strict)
12:32
